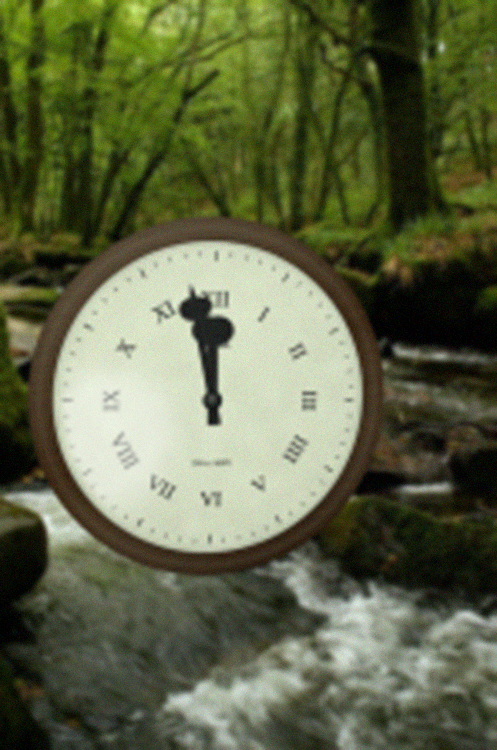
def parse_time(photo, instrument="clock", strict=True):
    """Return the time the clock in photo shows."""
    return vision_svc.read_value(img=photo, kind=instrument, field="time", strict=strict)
11:58
